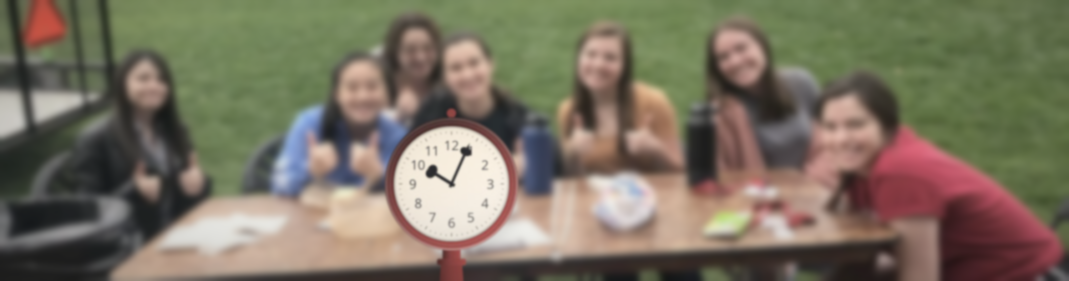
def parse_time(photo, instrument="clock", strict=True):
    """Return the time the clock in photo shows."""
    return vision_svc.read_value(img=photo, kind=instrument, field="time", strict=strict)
10:04
